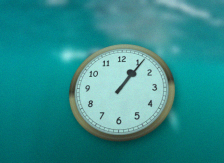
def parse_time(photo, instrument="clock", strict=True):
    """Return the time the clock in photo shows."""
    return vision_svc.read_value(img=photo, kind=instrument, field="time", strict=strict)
1:06
